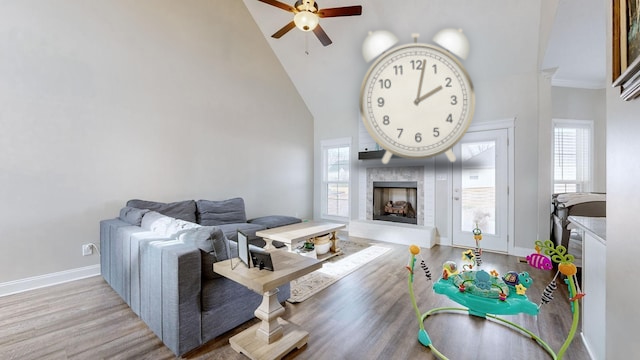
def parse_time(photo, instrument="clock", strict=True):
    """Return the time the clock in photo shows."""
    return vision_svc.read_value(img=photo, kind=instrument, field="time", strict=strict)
2:02
